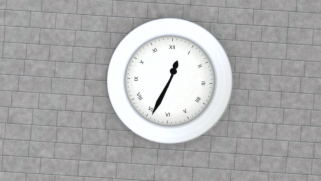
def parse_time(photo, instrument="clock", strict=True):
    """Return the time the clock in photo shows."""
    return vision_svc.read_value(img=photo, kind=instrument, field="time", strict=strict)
12:34
